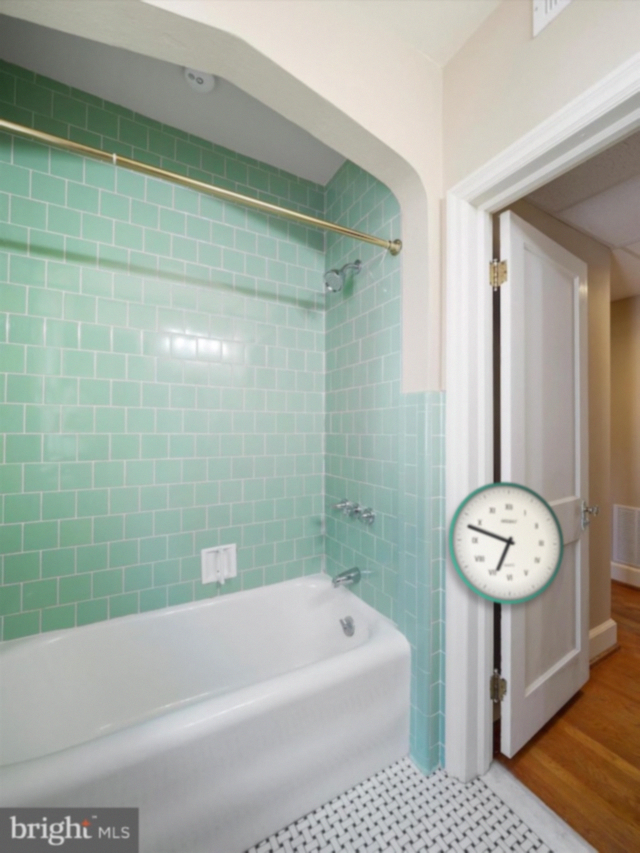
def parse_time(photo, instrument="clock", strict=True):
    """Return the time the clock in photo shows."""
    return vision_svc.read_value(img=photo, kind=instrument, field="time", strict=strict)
6:48
